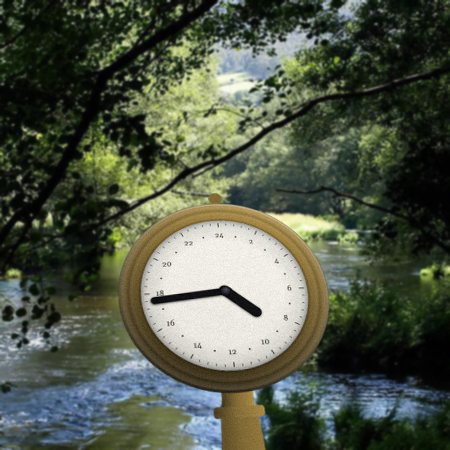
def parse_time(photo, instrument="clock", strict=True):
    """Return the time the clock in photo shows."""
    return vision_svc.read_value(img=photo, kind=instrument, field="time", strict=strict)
8:44
